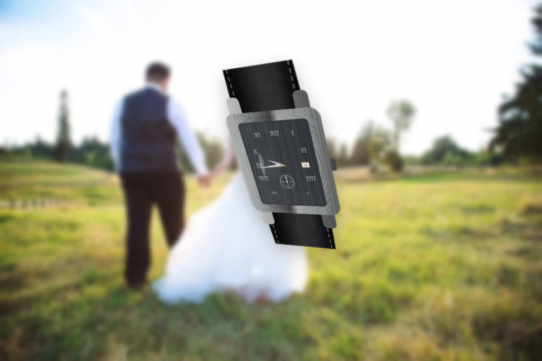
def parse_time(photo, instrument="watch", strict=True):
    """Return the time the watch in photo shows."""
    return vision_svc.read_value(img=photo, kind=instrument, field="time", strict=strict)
9:44
